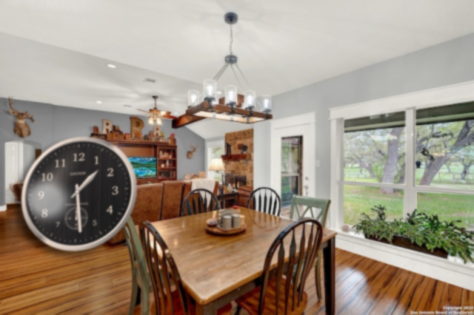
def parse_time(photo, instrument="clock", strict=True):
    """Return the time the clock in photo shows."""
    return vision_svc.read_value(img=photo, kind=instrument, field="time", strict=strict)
1:29
